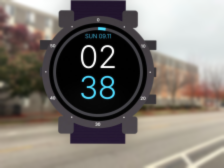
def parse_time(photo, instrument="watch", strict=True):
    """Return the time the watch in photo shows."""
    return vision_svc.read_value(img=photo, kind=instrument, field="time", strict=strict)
2:38
